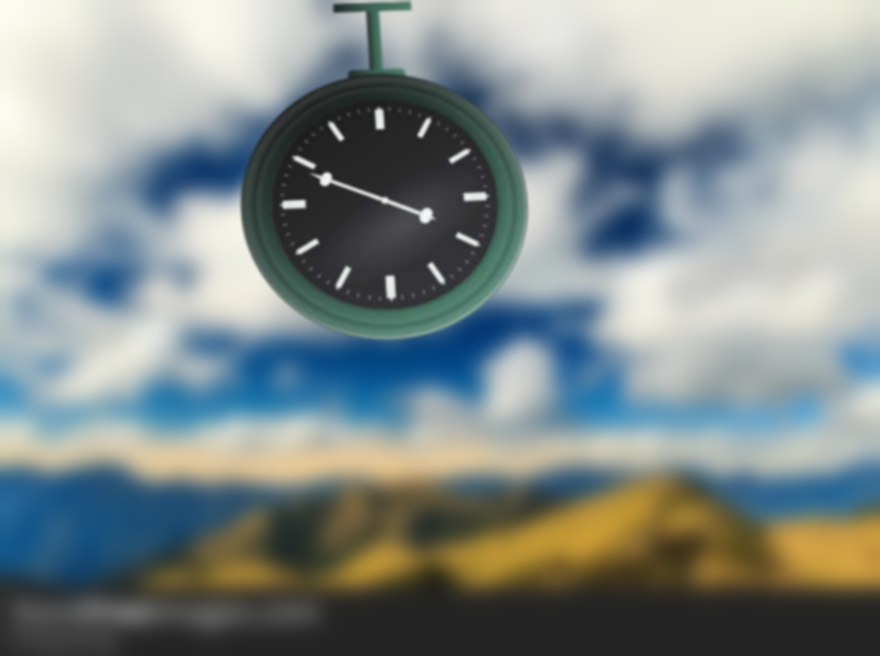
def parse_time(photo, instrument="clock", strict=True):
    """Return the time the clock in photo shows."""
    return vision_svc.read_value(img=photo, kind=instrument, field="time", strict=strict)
3:49
